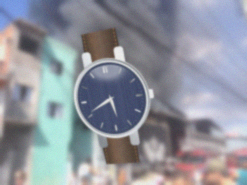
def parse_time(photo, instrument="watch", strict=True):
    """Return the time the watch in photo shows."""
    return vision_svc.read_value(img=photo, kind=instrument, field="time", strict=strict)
5:41
